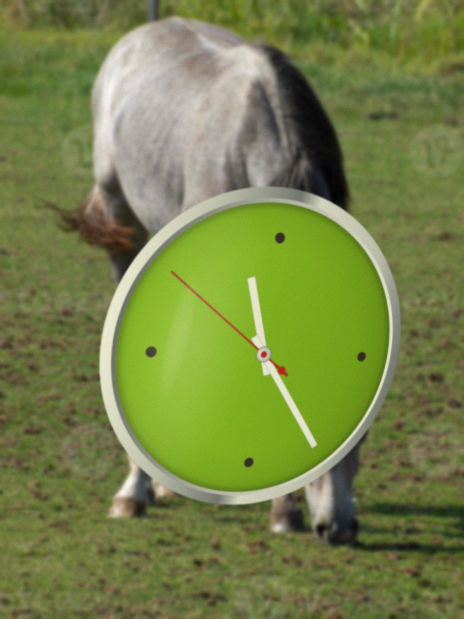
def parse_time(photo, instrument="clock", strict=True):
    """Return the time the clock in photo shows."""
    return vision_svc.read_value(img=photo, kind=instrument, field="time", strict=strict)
11:23:51
